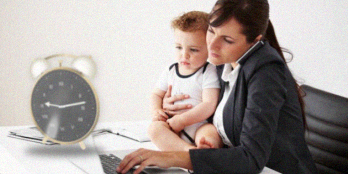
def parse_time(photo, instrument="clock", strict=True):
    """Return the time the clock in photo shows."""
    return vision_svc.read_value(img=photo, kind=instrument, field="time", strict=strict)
9:13
